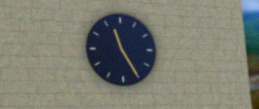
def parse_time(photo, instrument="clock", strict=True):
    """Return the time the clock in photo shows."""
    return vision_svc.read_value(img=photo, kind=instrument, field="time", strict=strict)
11:25
